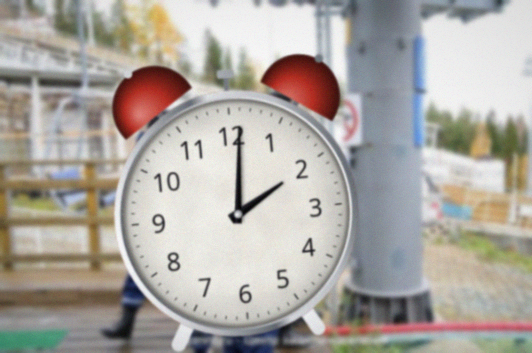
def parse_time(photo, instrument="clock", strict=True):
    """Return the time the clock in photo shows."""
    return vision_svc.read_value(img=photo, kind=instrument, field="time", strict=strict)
2:01
